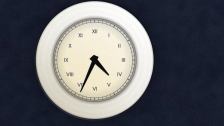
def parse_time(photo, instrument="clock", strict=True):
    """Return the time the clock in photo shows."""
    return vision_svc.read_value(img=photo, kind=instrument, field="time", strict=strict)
4:34
